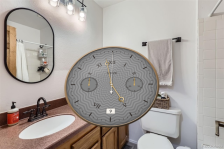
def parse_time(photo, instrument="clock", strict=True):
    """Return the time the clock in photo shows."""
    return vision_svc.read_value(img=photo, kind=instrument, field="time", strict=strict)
4:58
